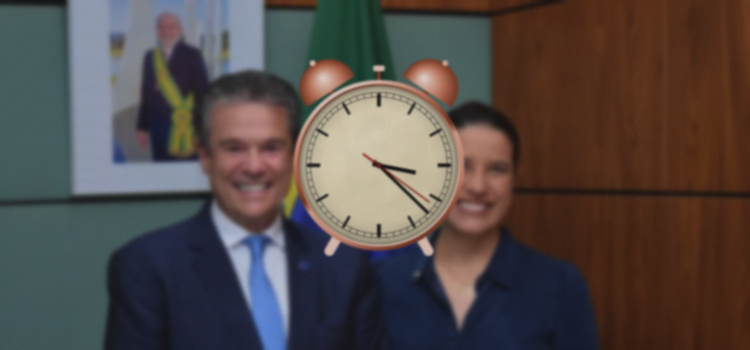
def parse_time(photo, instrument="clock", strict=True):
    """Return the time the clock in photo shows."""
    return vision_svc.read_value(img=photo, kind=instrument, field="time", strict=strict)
3:22:21
